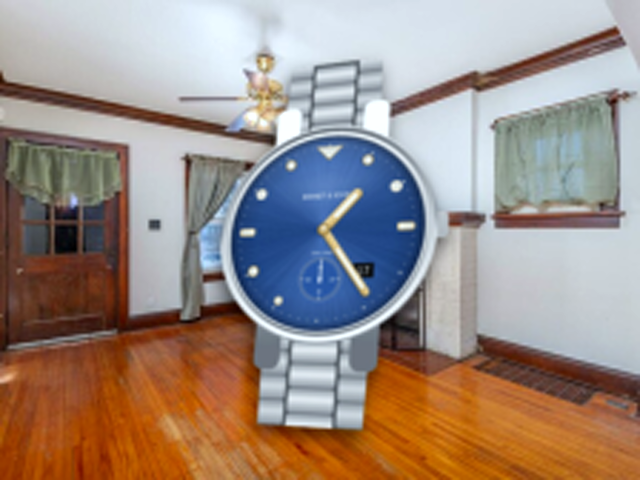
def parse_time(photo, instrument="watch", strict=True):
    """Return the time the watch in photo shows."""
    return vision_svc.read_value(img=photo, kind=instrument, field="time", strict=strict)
1:24
